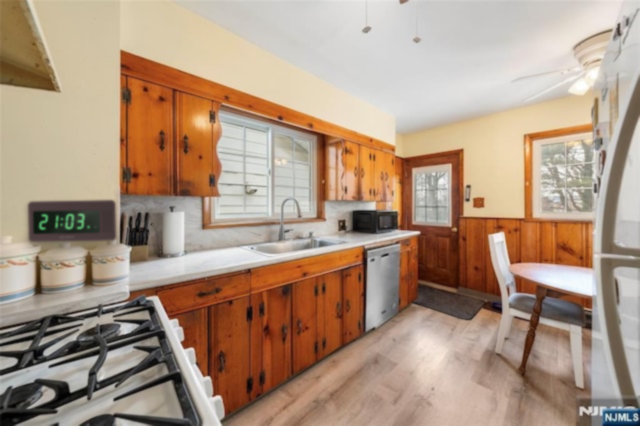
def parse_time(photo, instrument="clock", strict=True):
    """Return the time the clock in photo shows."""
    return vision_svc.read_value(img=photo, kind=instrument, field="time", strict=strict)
21:03
